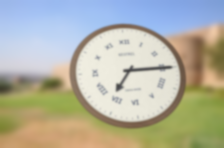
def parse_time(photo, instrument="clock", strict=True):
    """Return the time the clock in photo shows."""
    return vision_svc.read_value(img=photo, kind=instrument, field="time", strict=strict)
7:15
